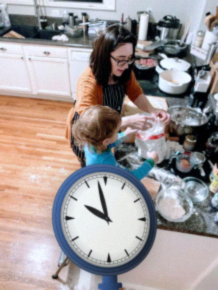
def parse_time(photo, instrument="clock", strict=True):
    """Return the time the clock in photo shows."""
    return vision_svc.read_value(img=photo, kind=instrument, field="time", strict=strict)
9:58
